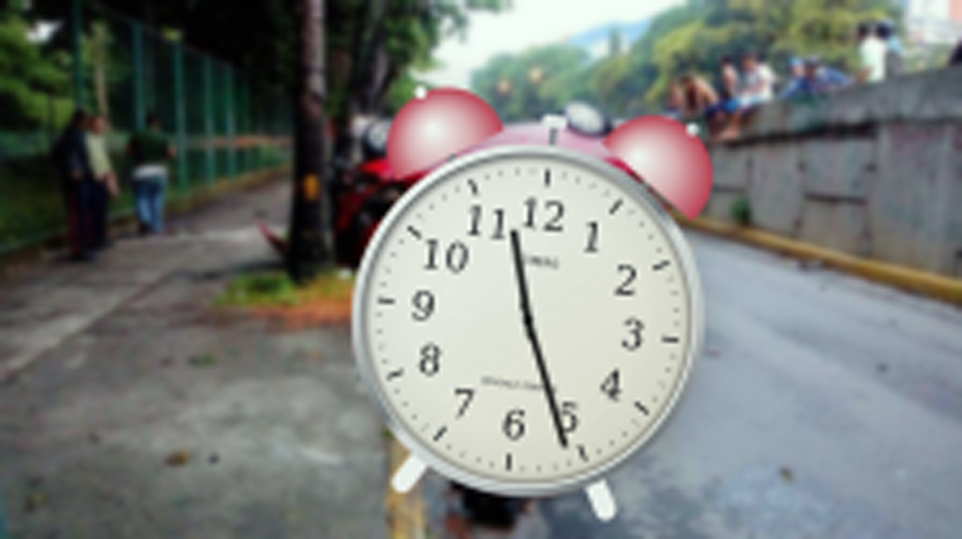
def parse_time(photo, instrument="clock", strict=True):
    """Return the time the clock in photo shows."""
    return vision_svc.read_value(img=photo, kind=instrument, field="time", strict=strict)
11:26
